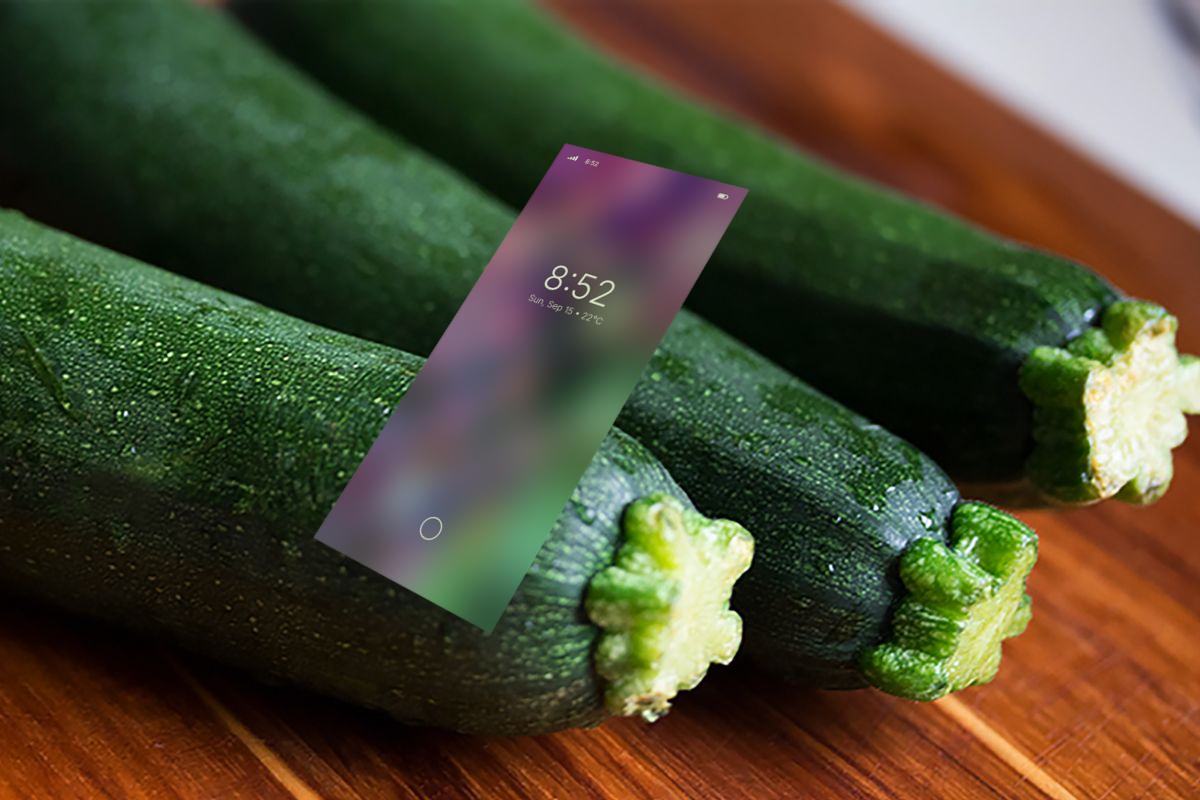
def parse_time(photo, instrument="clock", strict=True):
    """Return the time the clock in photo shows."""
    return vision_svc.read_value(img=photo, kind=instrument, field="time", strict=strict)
8:52
